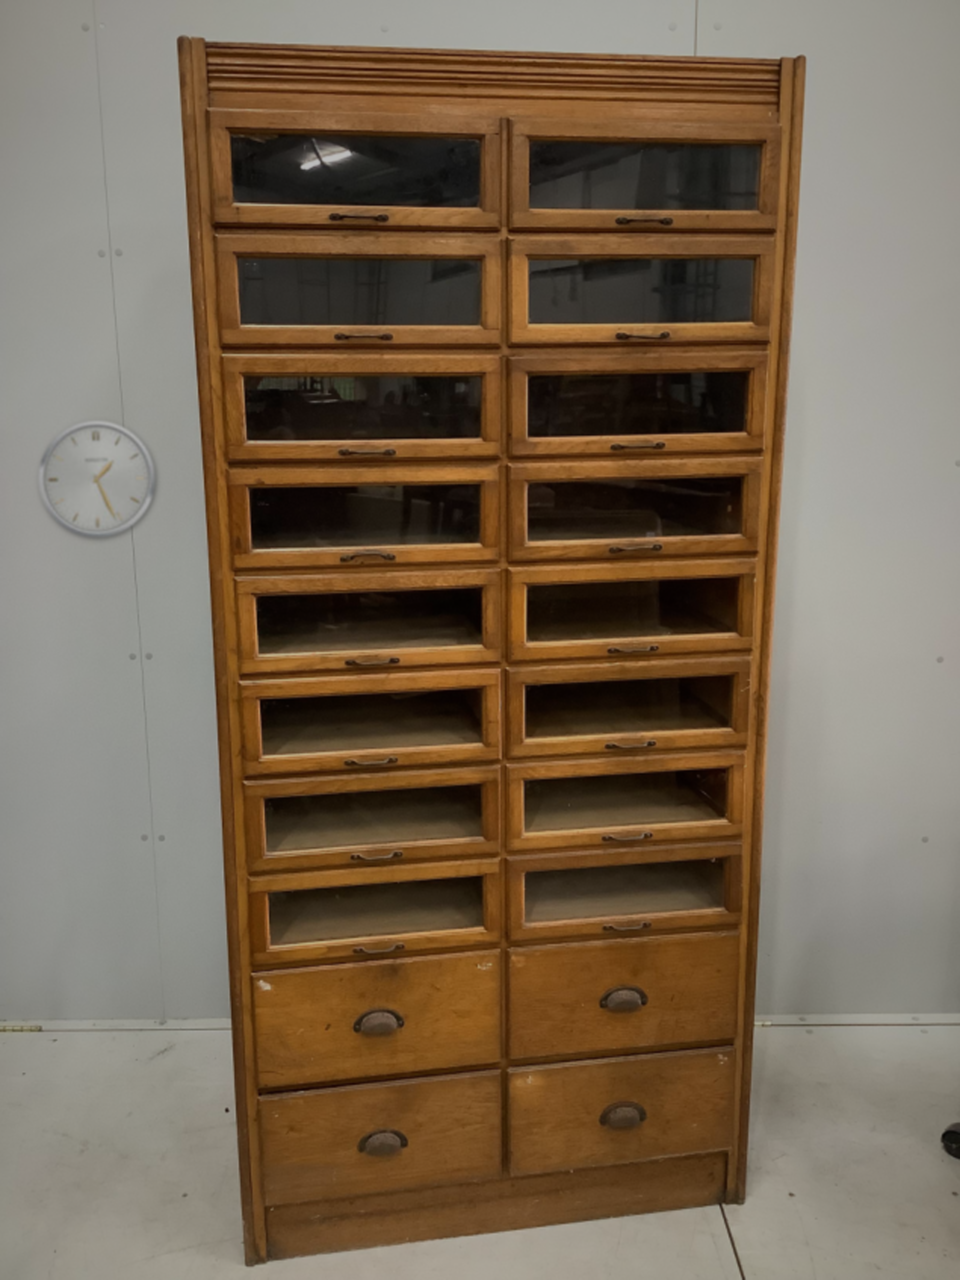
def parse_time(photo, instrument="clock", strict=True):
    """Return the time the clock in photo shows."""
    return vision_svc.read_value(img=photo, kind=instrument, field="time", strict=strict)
1:26
